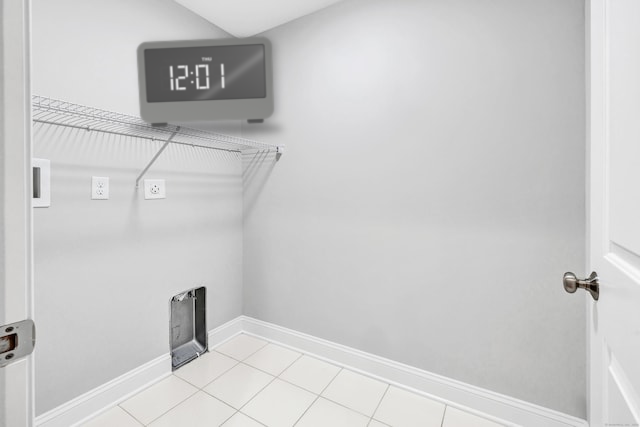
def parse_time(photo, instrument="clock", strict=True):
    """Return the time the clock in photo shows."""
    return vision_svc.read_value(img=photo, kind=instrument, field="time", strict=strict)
12:01
